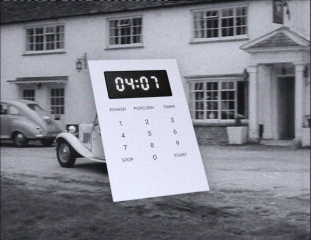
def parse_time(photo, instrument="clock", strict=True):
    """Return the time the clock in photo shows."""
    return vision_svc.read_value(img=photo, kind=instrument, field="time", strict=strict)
4:07
